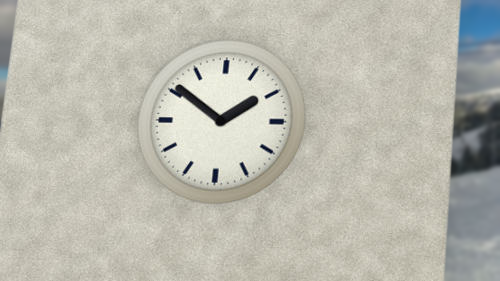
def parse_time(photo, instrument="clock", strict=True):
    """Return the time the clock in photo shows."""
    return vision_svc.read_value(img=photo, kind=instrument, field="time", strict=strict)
1:51
